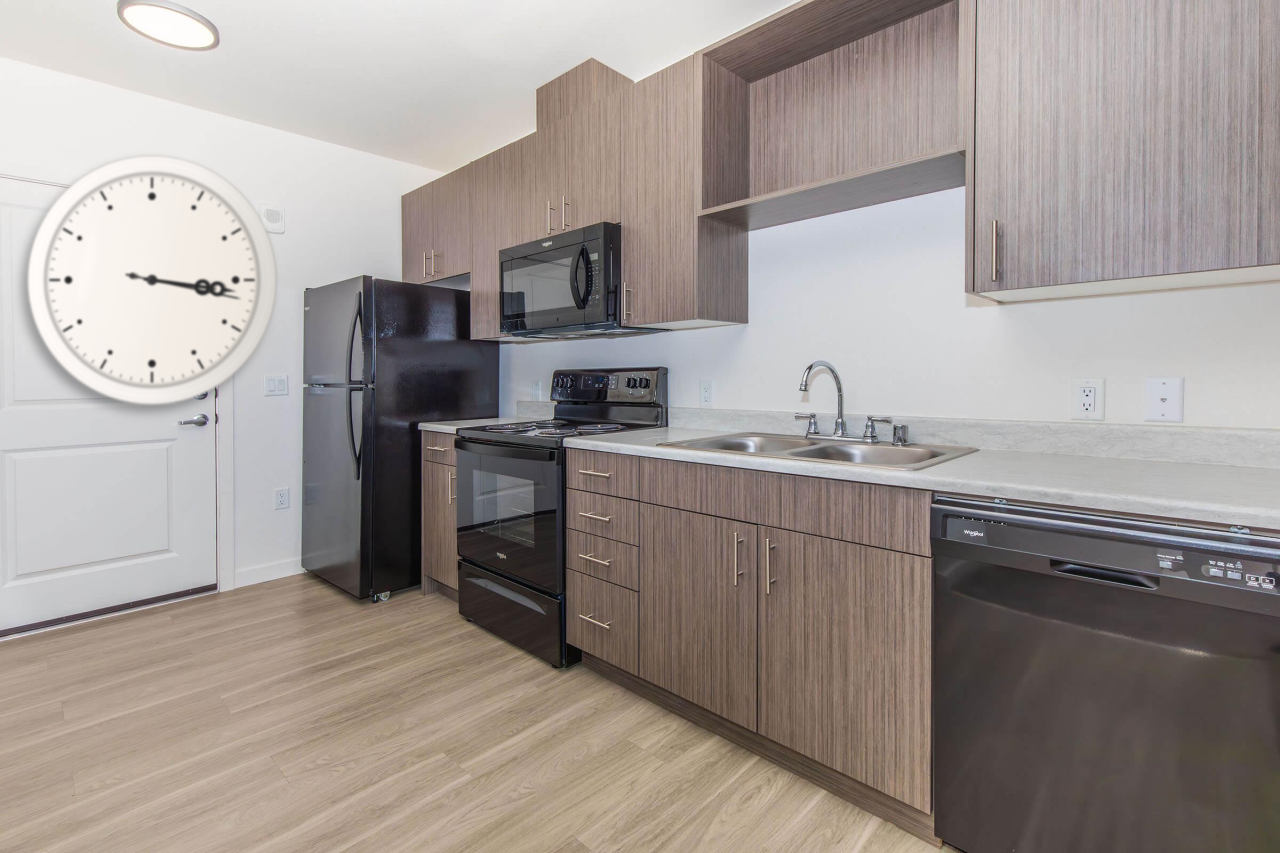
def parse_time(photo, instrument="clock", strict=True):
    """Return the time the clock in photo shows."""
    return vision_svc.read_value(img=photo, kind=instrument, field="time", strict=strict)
3:16:17
